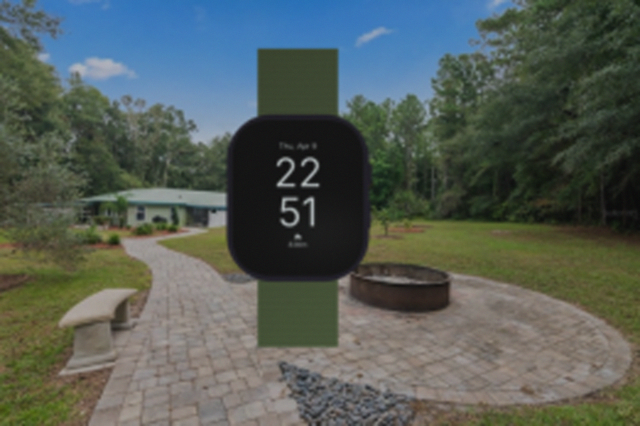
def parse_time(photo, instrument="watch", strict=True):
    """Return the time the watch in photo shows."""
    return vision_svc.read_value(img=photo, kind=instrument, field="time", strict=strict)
22:51
